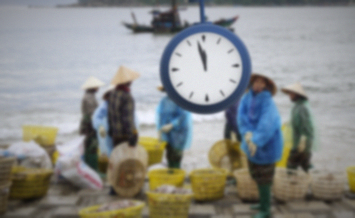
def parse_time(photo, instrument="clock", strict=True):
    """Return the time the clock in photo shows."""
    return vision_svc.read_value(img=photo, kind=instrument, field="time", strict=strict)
11:58
